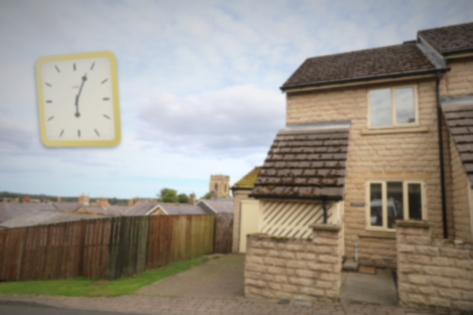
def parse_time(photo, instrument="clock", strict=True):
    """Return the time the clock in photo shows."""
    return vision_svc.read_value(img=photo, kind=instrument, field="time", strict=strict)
6:04
